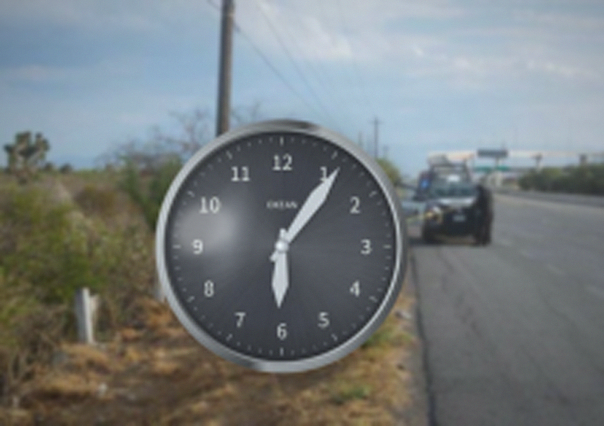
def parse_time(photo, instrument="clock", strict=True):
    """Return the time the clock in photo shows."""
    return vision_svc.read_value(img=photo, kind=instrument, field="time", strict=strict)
6:06
